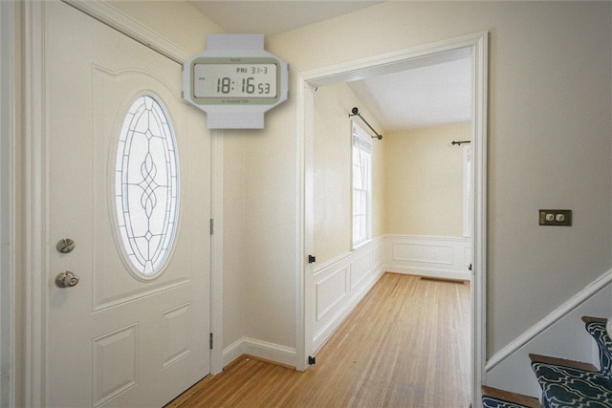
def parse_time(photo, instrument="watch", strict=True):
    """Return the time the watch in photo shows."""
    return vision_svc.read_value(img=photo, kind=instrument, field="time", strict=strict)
18:16:53
